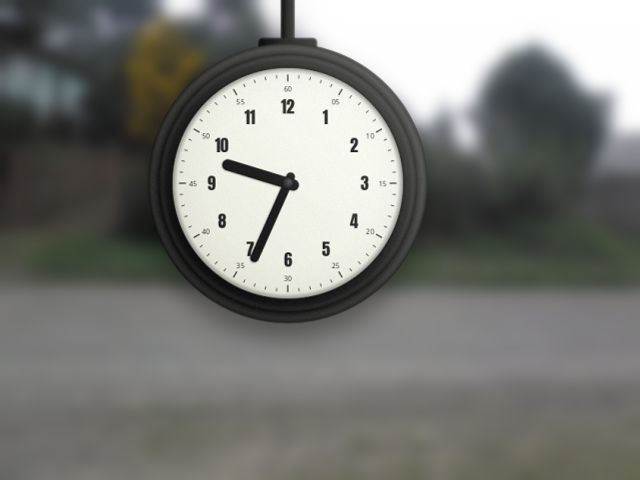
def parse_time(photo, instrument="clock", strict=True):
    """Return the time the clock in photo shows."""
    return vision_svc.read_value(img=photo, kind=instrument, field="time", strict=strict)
9:34
